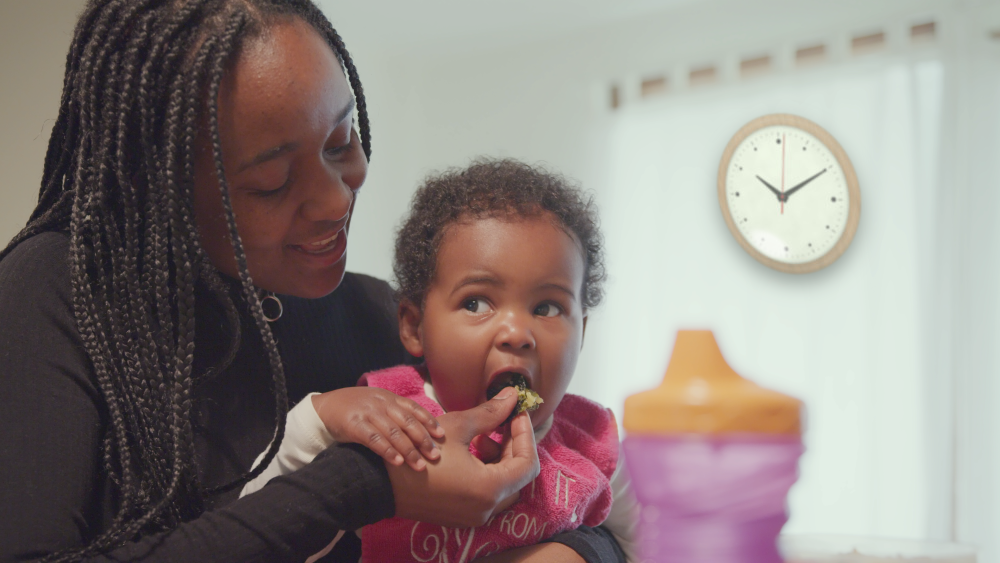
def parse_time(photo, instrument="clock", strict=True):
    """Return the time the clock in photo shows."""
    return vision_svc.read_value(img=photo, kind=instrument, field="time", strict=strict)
10:10:01
